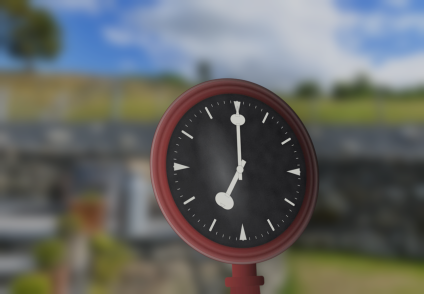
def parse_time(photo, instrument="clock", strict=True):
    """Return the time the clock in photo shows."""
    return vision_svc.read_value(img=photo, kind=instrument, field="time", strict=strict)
7:00
